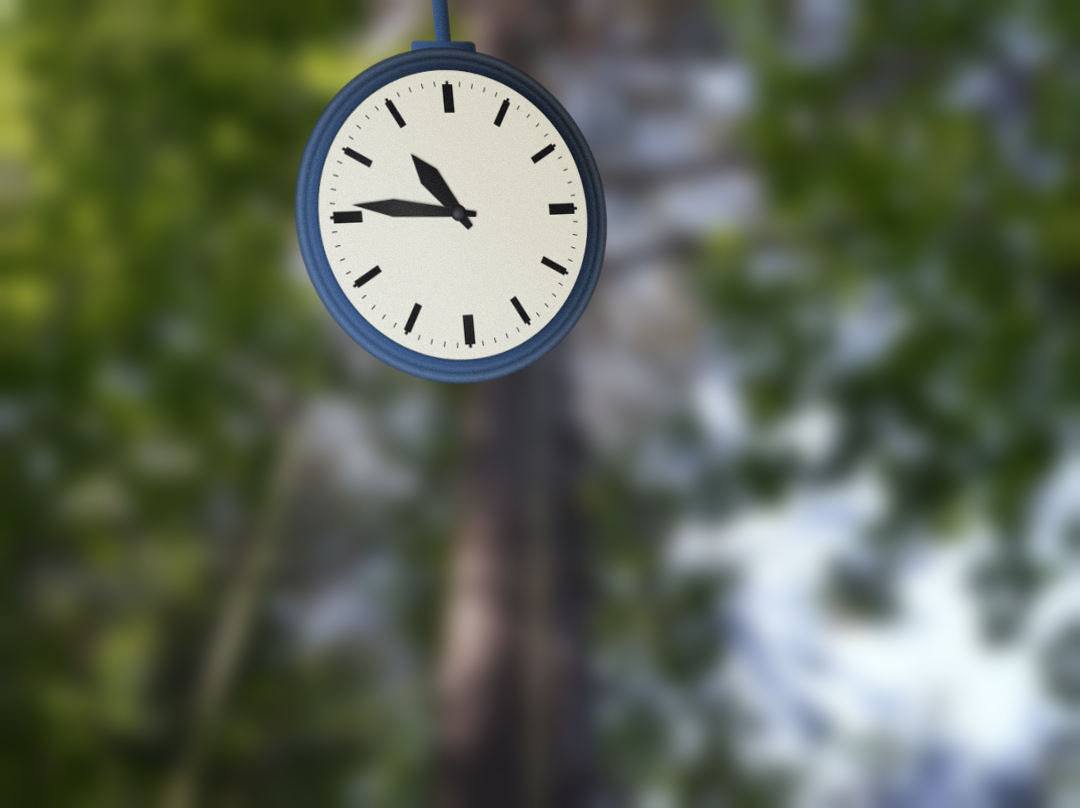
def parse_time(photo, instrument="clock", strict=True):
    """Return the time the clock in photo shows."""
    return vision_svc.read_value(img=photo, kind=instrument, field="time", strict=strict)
10:46
